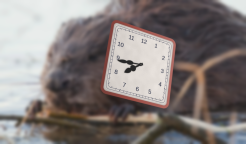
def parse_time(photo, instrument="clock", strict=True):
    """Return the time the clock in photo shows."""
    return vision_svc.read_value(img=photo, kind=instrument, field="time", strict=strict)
7:44
